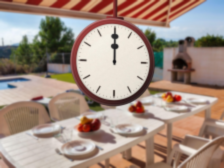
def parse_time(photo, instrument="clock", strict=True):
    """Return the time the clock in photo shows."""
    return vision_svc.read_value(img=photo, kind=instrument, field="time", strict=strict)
12:00
